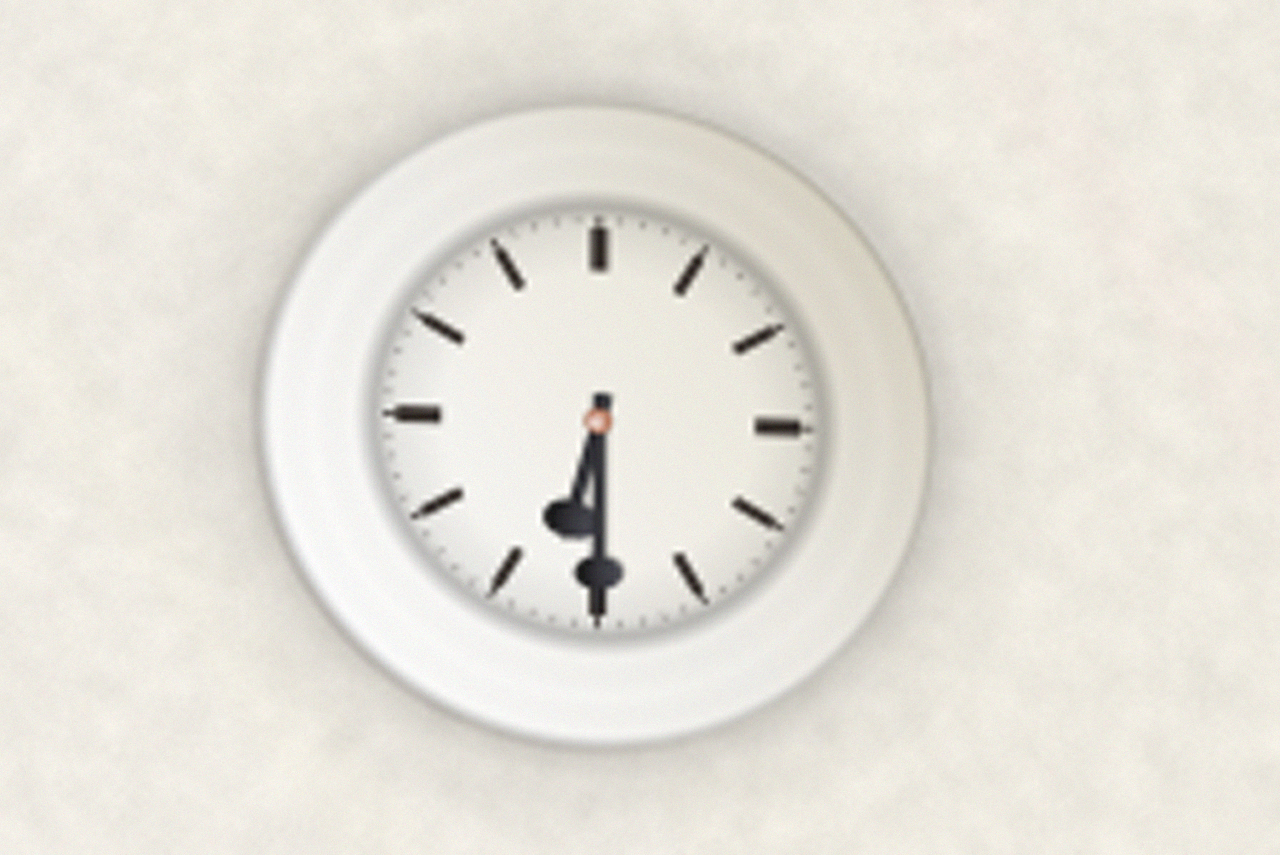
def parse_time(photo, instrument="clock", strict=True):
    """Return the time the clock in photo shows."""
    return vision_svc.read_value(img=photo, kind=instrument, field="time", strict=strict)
6:30
